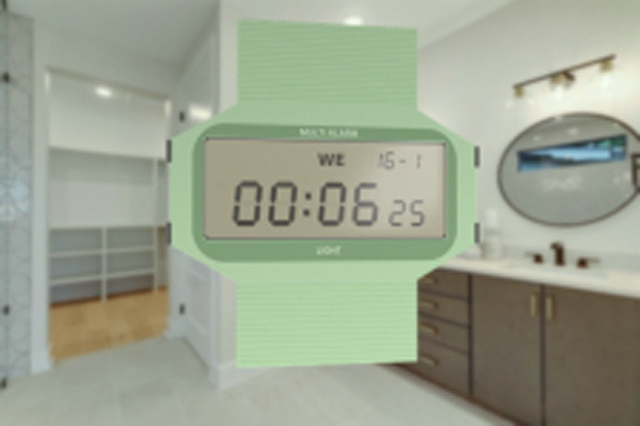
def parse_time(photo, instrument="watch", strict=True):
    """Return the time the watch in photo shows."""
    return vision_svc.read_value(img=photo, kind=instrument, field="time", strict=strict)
0:06:25
